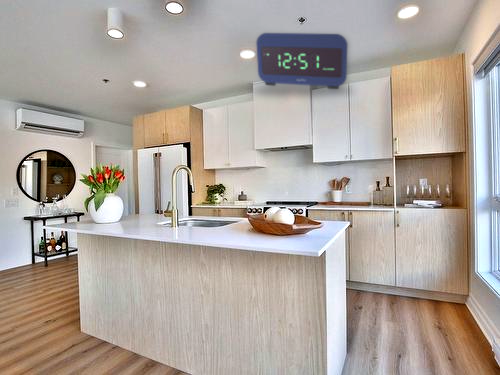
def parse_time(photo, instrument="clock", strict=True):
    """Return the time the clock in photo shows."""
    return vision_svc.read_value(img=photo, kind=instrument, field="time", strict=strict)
12:51
